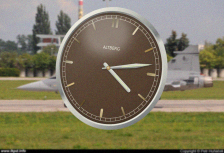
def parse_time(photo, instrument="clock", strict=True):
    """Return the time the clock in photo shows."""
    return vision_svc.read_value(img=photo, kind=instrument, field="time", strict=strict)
4:13
